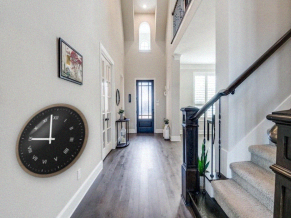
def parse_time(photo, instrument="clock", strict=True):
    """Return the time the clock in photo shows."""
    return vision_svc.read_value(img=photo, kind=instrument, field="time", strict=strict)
8:58
